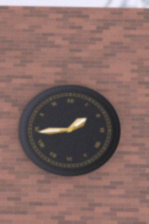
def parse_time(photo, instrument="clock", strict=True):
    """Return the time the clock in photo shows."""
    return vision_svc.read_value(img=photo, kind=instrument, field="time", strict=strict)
1:44
